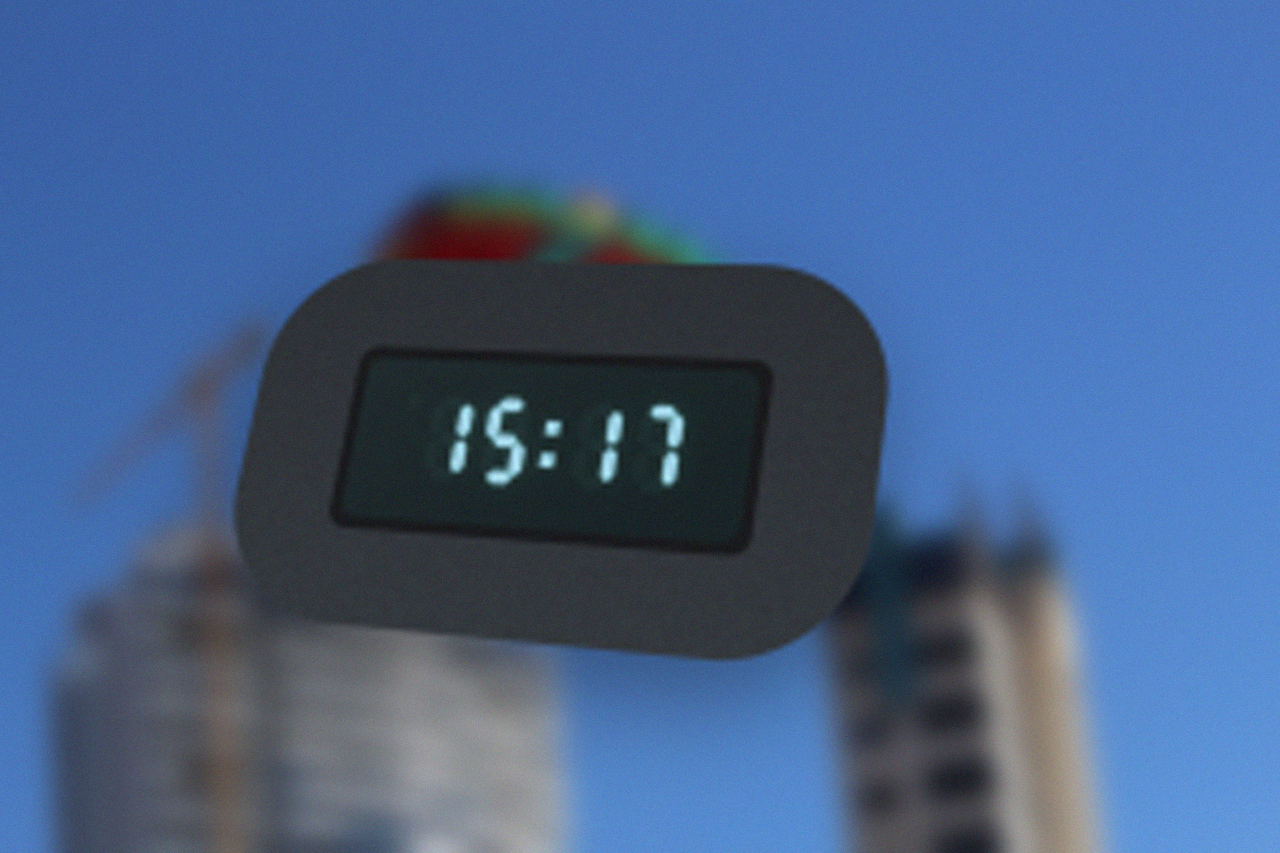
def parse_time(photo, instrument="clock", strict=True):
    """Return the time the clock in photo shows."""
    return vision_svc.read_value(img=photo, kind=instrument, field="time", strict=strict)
15:17
